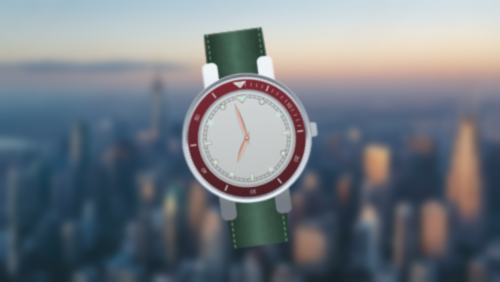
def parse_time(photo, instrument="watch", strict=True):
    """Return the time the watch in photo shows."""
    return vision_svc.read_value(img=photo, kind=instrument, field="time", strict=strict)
6:58
